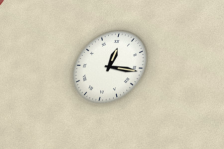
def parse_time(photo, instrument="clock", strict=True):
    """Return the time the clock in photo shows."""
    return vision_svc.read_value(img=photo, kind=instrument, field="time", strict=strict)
12:16
